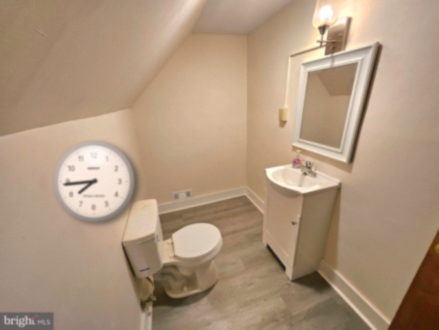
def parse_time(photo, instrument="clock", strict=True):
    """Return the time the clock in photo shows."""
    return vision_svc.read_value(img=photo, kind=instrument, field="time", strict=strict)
7:44
